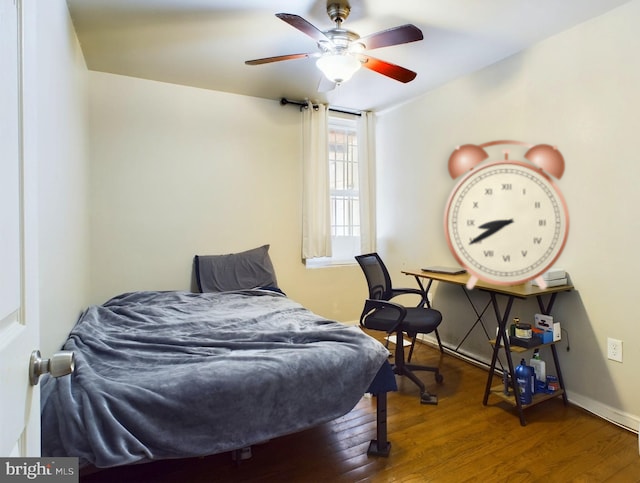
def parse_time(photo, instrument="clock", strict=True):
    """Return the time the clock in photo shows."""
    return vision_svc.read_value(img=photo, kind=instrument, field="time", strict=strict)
8:40
